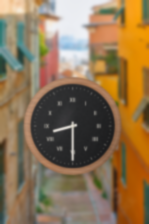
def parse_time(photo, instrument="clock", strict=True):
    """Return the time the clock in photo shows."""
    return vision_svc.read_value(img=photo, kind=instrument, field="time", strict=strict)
8:30
